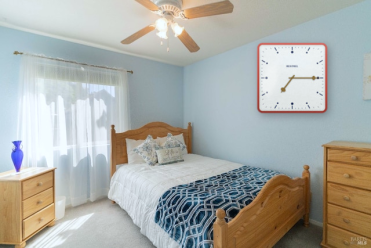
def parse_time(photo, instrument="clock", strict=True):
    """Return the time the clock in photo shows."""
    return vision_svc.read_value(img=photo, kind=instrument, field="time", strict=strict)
7:15
